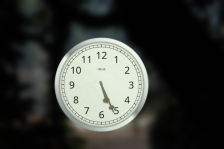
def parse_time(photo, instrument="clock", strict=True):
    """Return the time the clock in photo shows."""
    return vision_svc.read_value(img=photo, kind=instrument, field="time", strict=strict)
5:26
